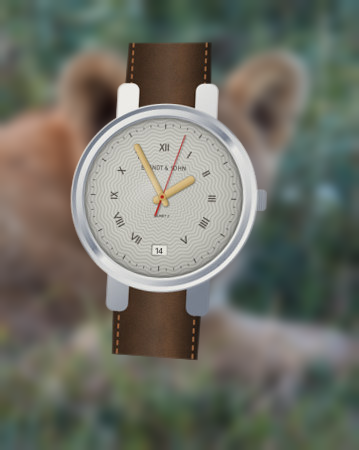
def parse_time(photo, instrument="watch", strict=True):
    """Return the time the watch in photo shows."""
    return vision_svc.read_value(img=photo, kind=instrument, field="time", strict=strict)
1:55:03
